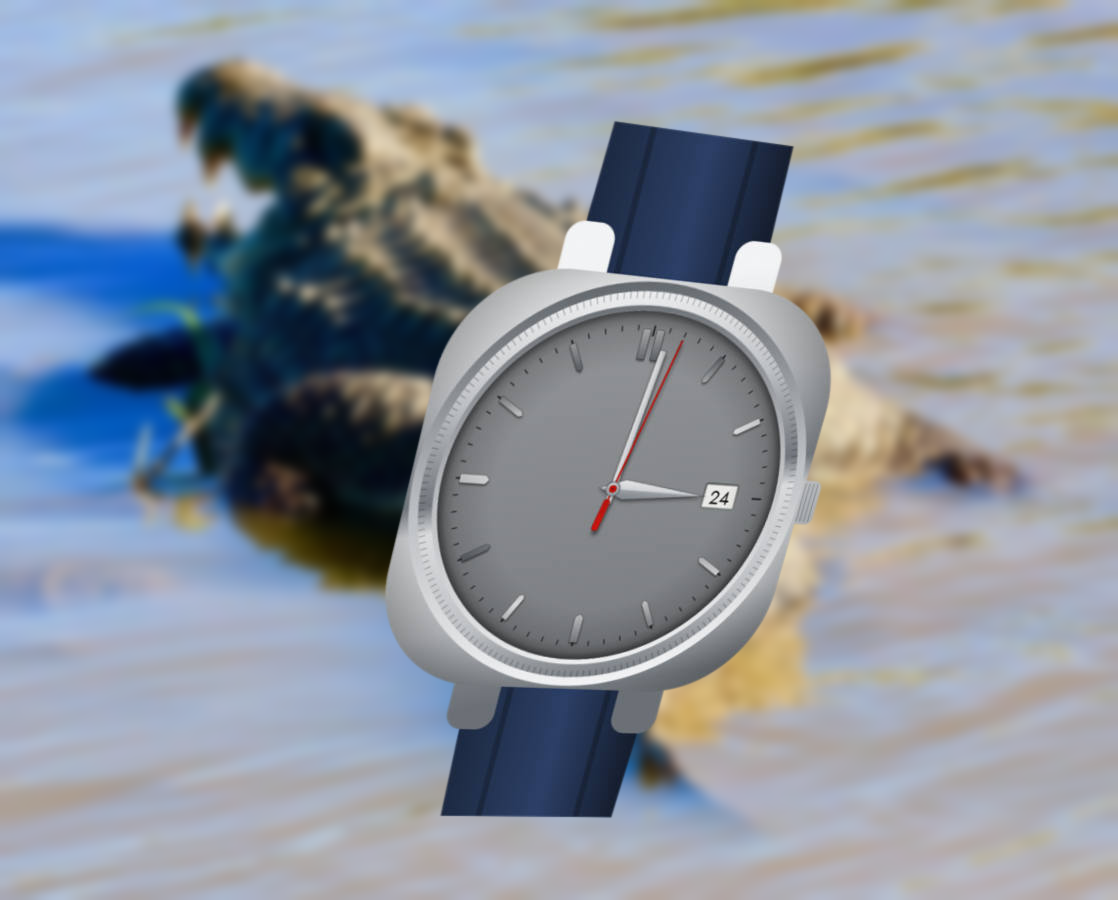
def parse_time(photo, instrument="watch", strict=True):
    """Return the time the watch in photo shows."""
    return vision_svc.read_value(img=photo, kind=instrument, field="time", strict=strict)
3:01:02
